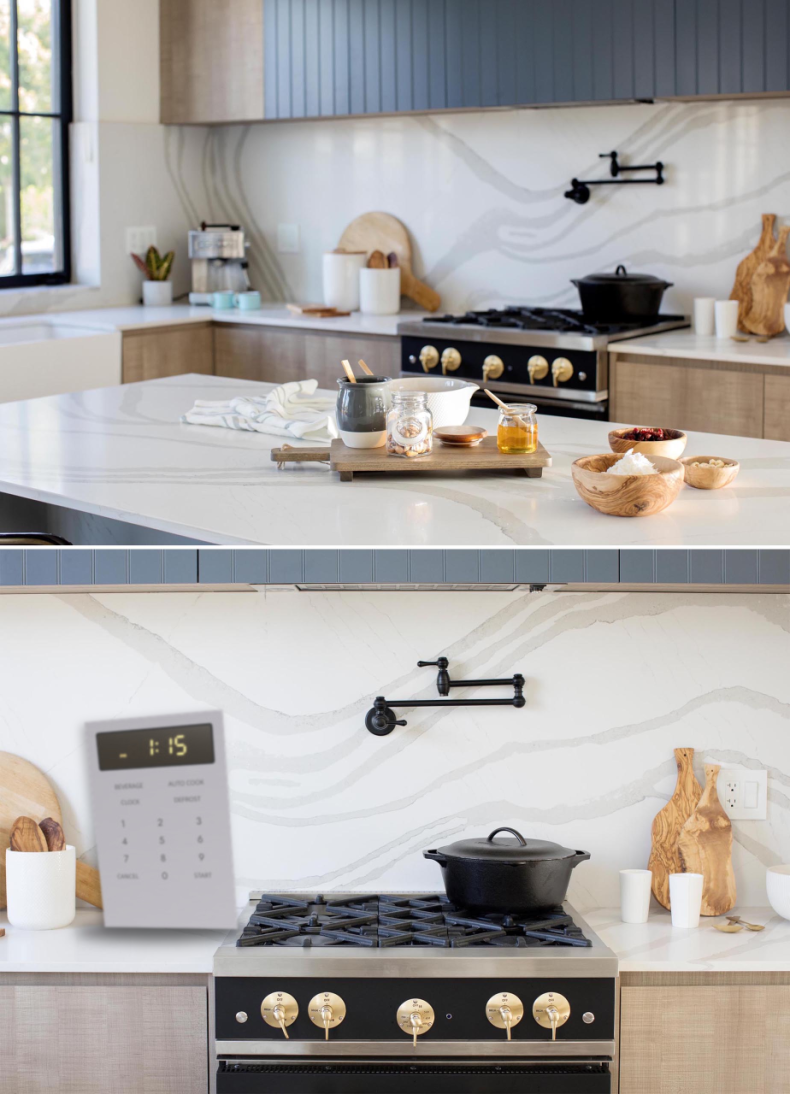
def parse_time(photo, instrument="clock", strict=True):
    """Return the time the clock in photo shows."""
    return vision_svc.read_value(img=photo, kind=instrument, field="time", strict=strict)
1:15
